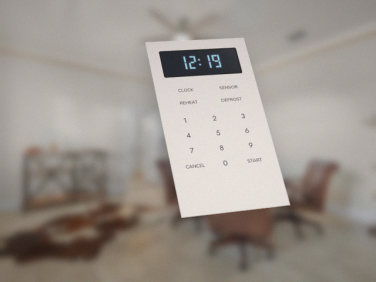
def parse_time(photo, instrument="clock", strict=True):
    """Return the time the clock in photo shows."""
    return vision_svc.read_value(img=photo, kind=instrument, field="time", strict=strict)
12:19
